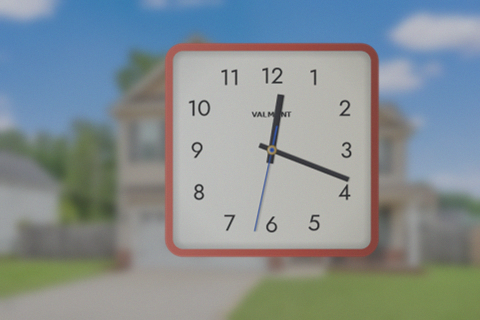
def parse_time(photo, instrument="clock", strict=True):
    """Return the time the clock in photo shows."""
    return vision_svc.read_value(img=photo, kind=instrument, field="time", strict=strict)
12:18:32
